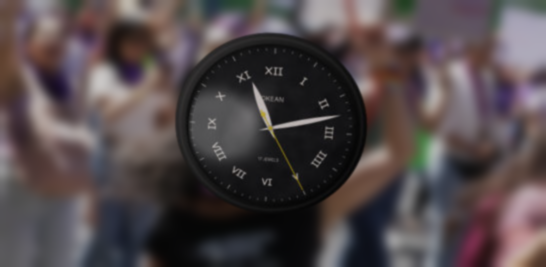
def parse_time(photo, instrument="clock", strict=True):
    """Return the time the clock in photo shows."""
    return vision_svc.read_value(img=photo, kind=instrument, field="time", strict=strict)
11:12:25
